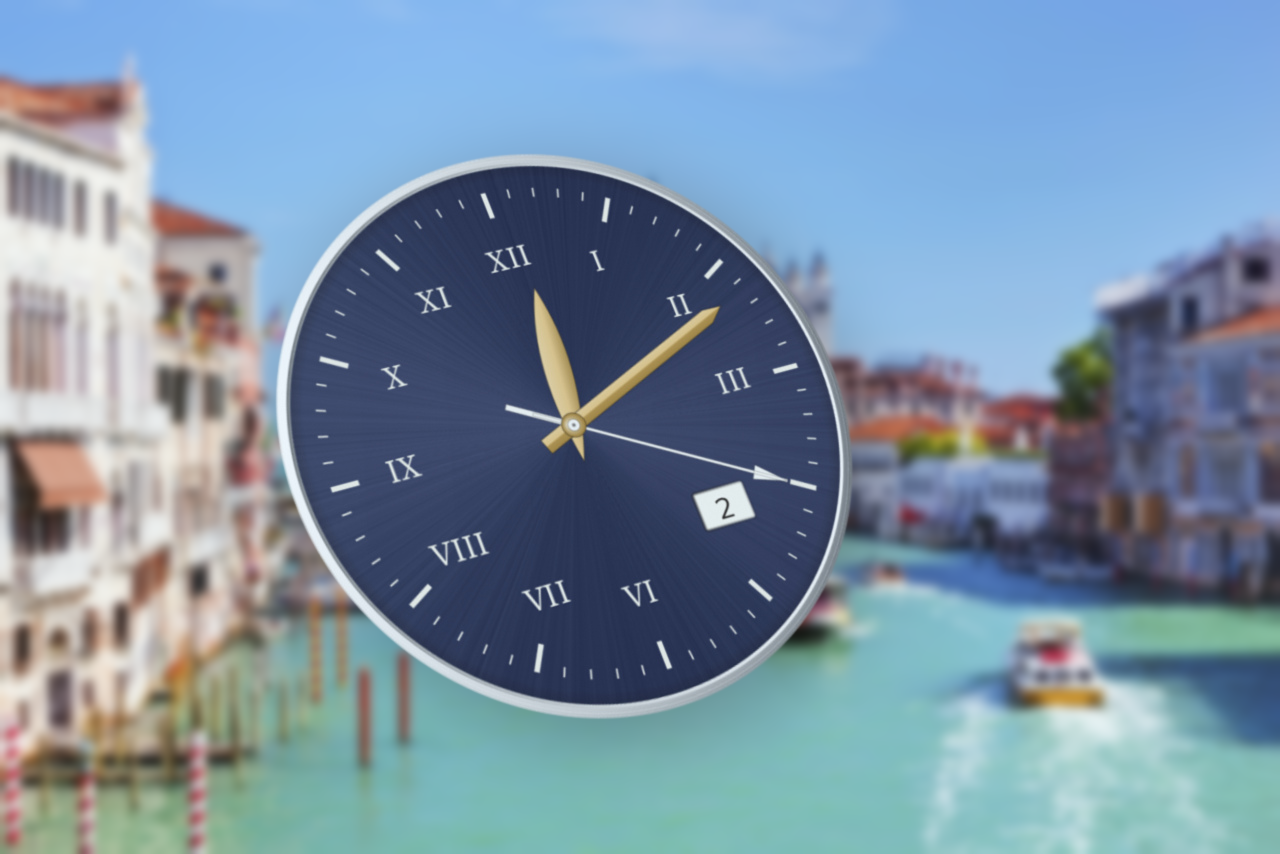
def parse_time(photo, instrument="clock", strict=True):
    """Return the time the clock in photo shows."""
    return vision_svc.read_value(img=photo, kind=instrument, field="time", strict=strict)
12:11:20
